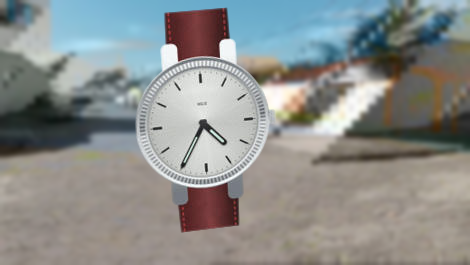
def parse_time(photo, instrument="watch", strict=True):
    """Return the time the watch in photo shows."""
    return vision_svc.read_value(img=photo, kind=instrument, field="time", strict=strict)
4:35
